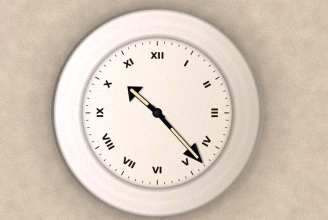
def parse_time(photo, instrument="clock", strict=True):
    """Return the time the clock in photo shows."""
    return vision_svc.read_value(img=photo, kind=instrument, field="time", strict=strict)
10:23
